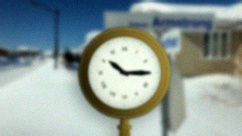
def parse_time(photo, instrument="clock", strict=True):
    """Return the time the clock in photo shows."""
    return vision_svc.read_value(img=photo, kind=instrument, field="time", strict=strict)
10:15
